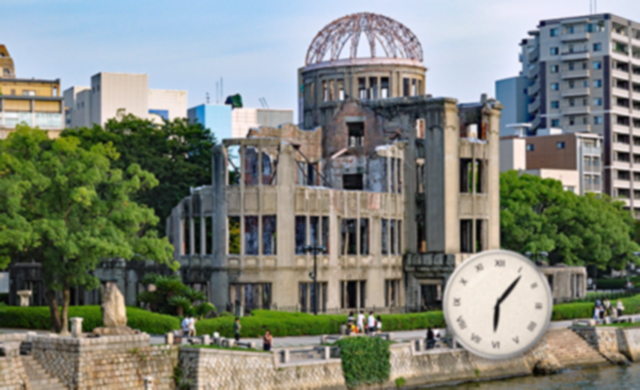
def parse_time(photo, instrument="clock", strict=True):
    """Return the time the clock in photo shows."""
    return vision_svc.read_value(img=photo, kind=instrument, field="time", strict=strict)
6:06
